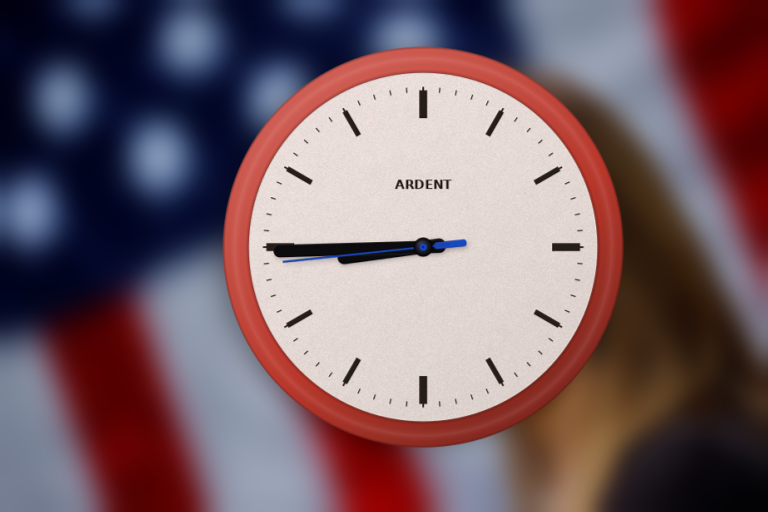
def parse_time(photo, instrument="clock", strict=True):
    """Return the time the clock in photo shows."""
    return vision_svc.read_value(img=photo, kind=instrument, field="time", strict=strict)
8:44:44
